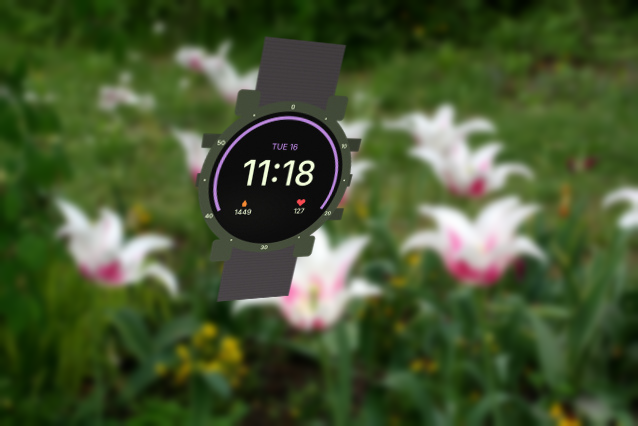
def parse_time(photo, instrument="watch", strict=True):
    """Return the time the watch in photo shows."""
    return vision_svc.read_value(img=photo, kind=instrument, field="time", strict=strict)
11:18
